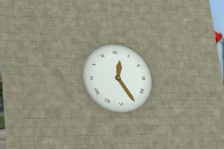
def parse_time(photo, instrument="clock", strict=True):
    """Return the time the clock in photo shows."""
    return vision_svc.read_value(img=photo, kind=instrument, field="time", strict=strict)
12:25
